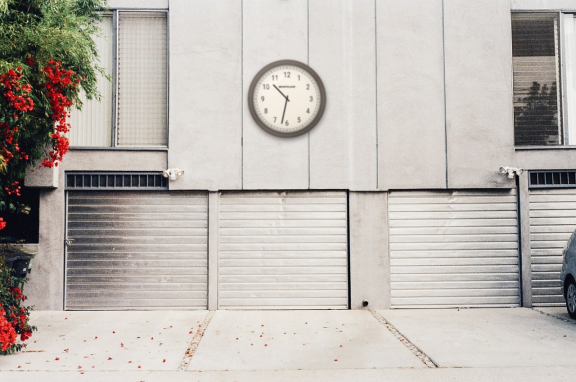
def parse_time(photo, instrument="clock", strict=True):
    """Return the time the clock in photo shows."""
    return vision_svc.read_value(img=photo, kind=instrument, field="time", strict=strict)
10:32
